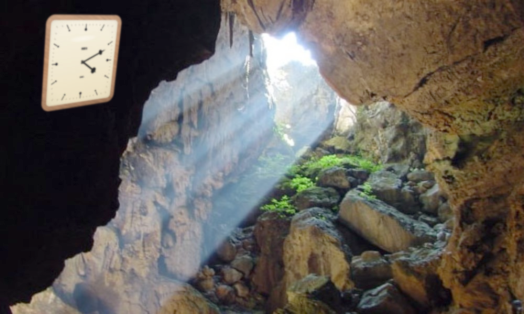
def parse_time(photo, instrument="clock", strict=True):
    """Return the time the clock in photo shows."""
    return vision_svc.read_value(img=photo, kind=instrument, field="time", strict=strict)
4:11
